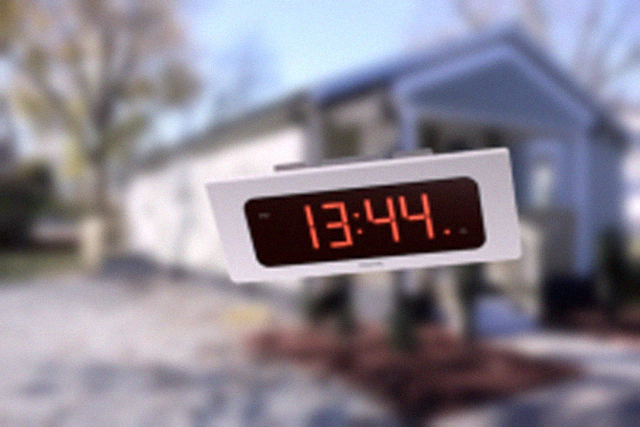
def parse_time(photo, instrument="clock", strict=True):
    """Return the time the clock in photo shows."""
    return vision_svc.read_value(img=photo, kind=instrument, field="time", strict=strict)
13:44
